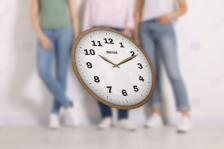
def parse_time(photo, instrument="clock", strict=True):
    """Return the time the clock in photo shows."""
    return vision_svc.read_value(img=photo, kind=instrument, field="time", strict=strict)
10:11
